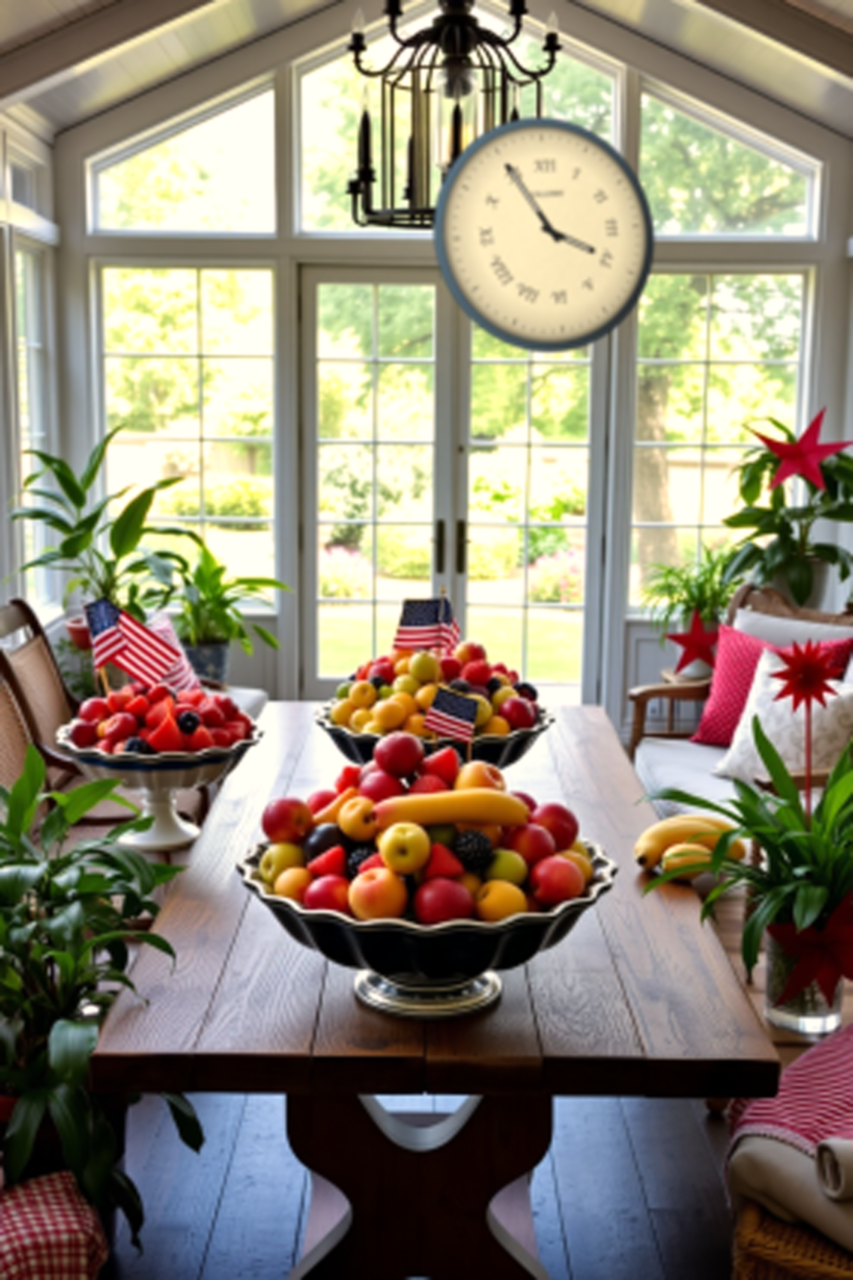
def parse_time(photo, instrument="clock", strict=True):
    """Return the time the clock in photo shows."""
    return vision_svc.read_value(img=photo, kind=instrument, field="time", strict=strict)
3:55
